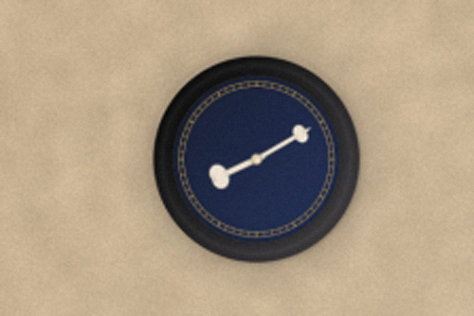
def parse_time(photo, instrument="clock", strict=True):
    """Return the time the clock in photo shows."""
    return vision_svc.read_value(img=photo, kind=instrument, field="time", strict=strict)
8:10
